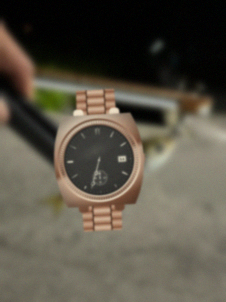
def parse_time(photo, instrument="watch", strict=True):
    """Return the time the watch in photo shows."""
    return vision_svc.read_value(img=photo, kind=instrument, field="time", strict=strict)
6:33
